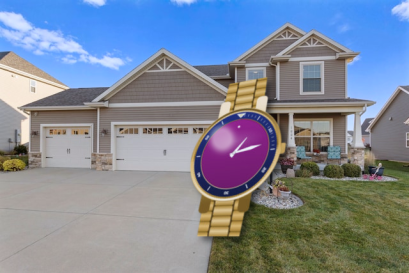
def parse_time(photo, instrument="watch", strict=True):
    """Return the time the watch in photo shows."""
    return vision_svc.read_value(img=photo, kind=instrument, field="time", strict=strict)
1:13
